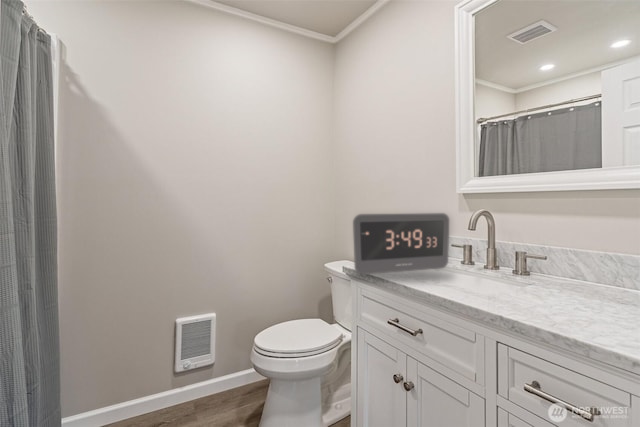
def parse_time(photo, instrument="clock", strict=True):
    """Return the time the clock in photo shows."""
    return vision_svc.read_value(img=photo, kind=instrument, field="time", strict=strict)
3:49:33
